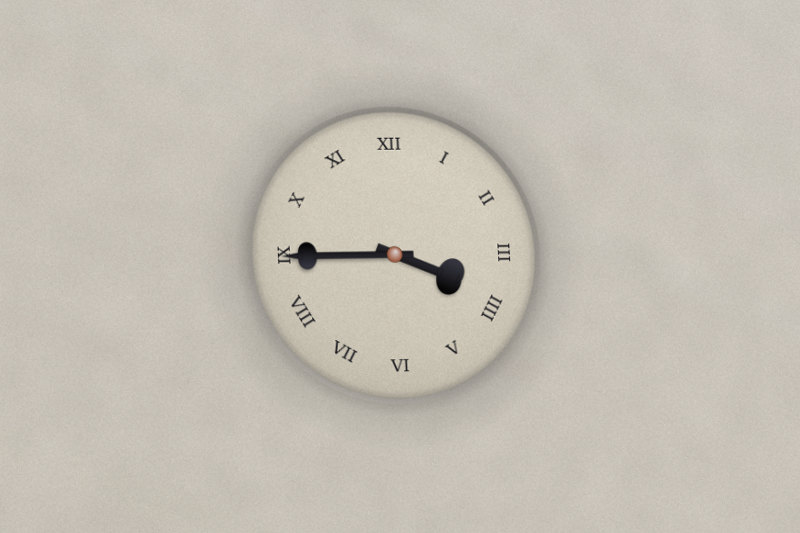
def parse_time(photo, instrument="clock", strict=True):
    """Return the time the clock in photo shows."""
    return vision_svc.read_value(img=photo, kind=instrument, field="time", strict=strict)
3:45
